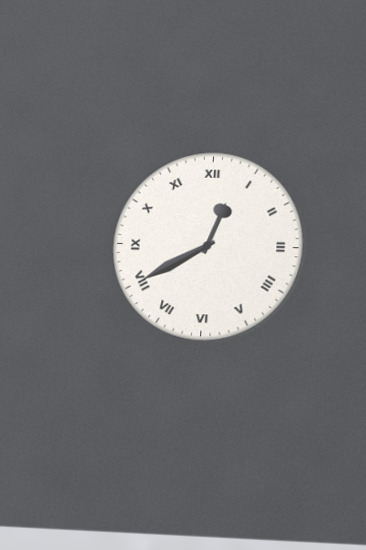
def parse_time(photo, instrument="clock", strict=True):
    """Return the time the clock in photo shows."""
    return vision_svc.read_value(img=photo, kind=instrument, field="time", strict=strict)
12:40
